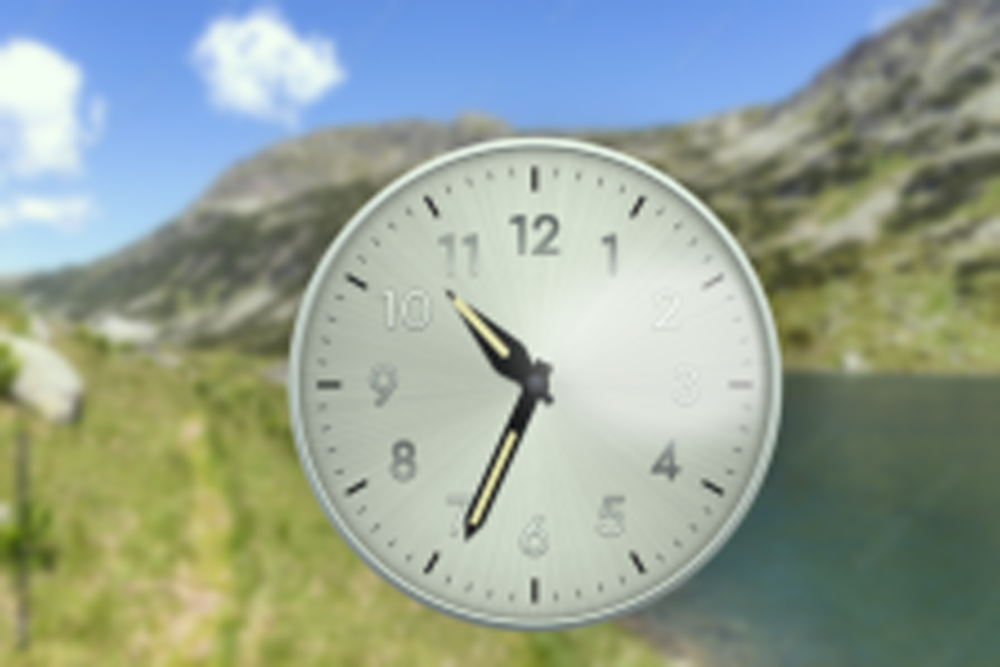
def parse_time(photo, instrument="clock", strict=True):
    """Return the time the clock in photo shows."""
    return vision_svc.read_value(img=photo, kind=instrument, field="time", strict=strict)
10:34
